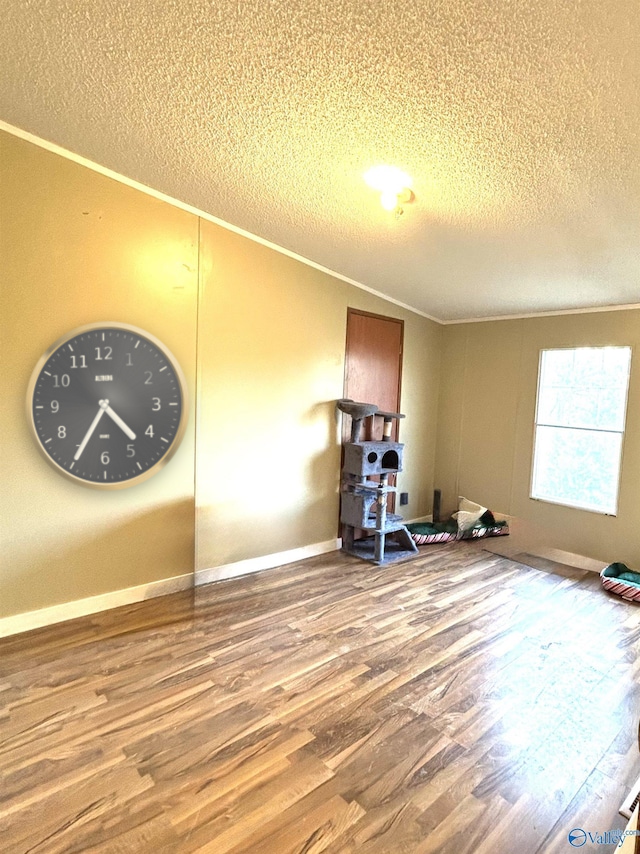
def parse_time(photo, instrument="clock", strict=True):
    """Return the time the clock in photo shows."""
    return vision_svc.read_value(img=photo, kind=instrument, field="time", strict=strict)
4:35
